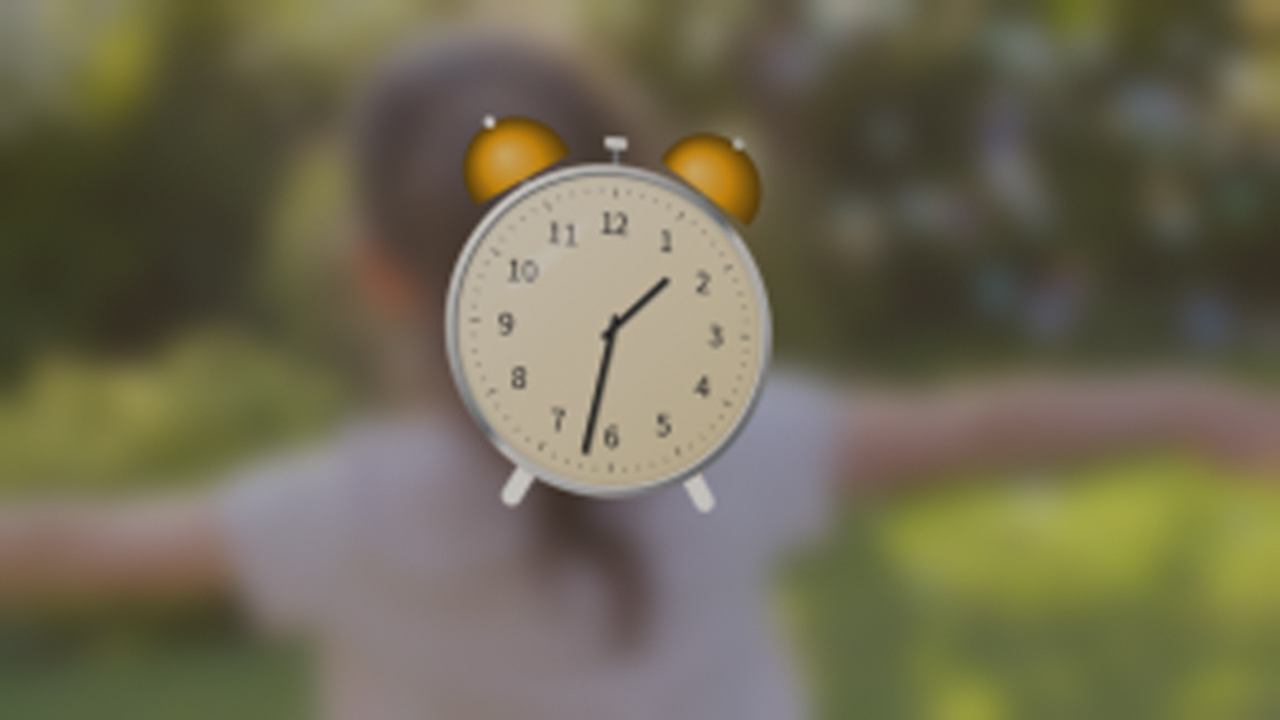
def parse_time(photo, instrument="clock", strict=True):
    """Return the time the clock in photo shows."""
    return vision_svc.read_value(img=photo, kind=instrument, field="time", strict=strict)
1:32
